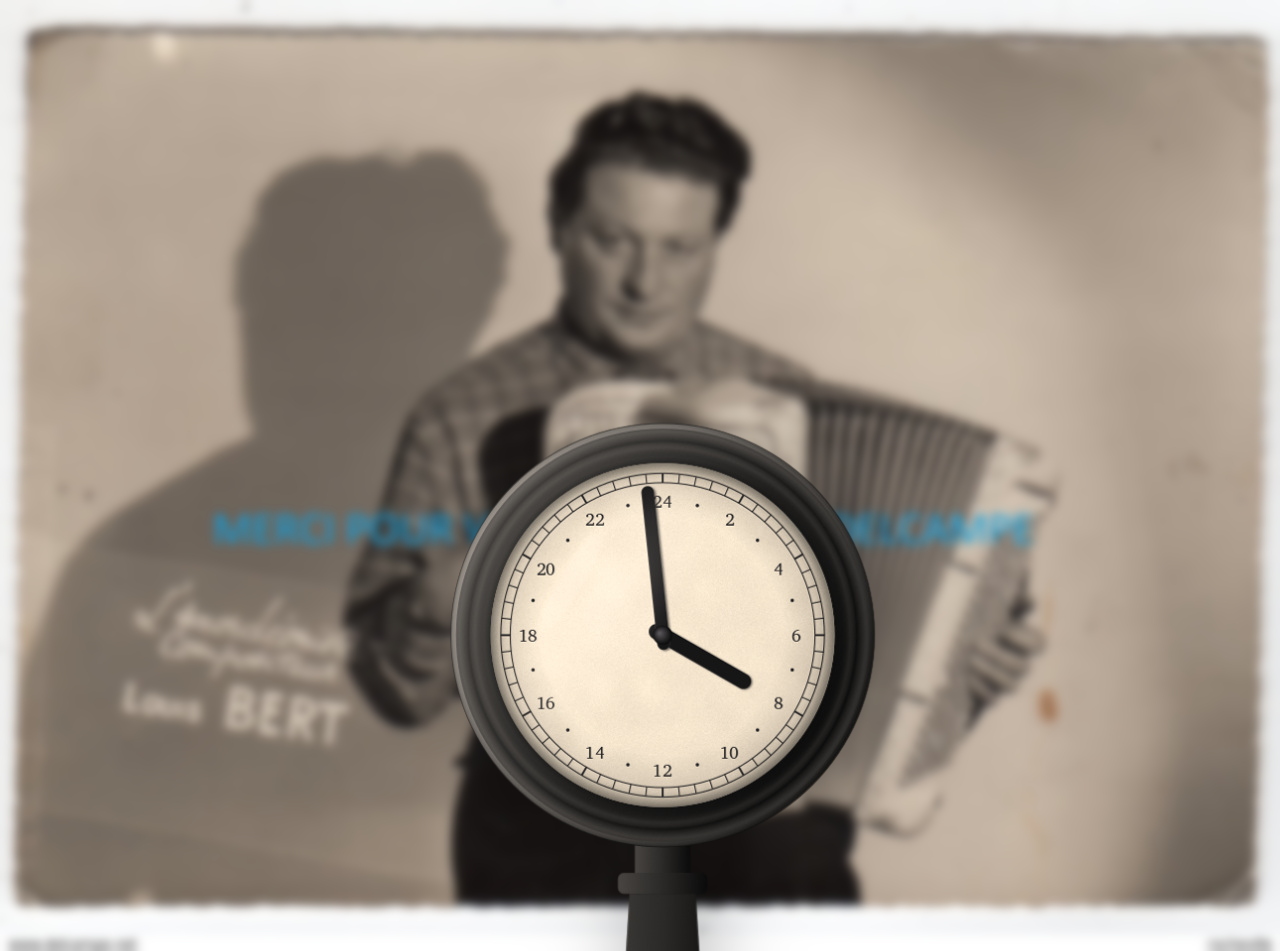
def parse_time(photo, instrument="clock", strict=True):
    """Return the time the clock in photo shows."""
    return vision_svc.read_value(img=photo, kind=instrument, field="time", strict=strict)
7:59
